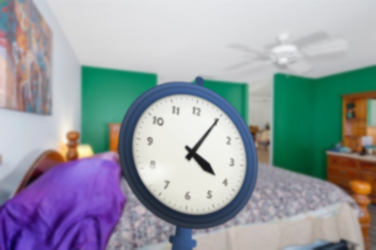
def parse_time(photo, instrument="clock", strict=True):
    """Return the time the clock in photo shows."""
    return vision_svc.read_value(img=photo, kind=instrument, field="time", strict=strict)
4:05
